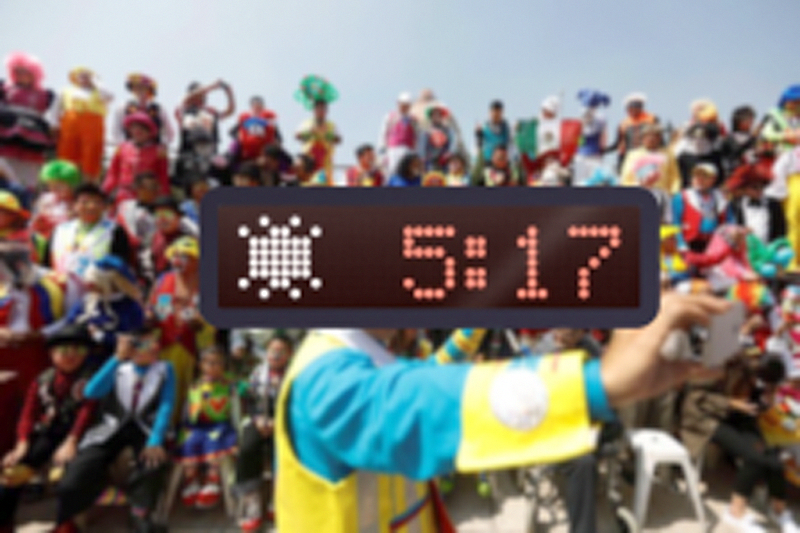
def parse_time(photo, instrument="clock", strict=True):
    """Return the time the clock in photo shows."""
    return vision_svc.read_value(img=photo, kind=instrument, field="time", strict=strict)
5:17
